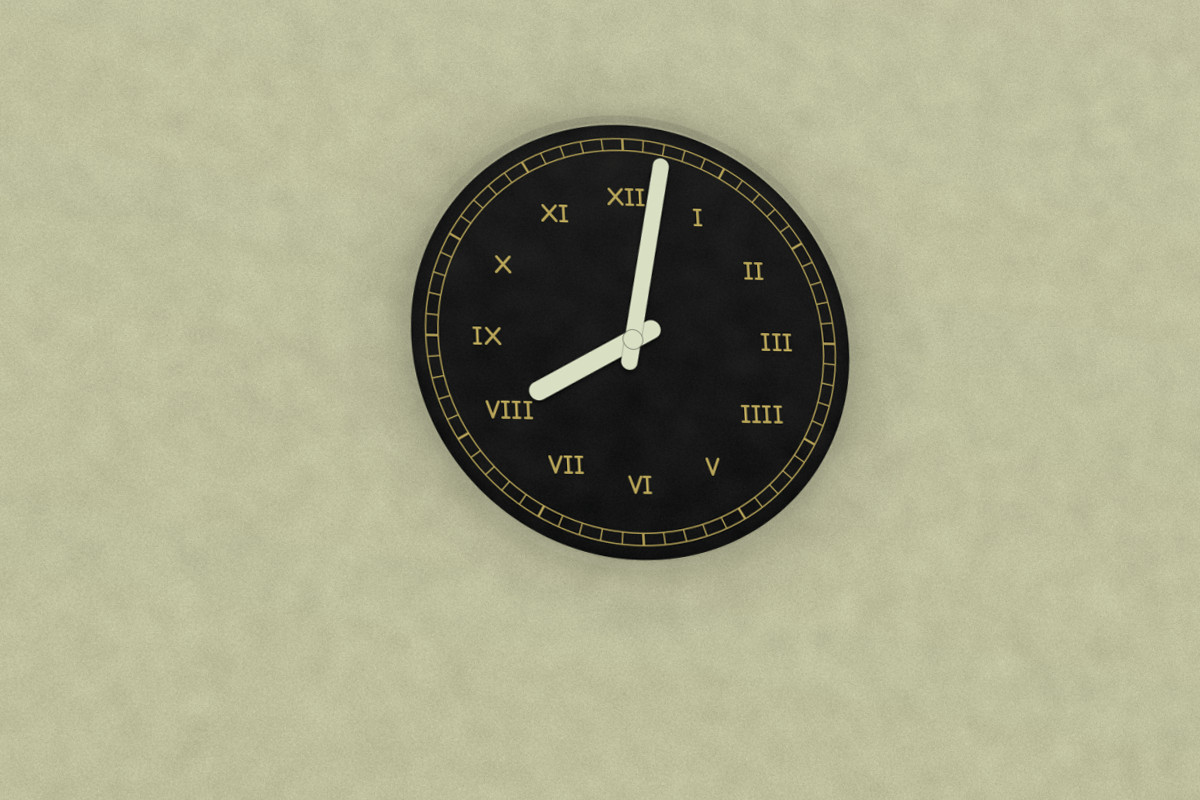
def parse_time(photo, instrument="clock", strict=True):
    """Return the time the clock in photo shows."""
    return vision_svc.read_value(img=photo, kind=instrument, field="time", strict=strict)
8:02
